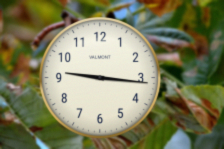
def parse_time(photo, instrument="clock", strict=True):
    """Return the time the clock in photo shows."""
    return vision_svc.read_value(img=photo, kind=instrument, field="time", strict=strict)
9:16
